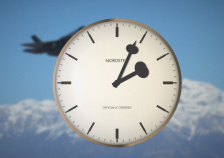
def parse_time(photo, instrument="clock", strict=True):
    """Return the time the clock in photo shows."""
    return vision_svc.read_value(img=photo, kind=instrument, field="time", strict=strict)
2:04
